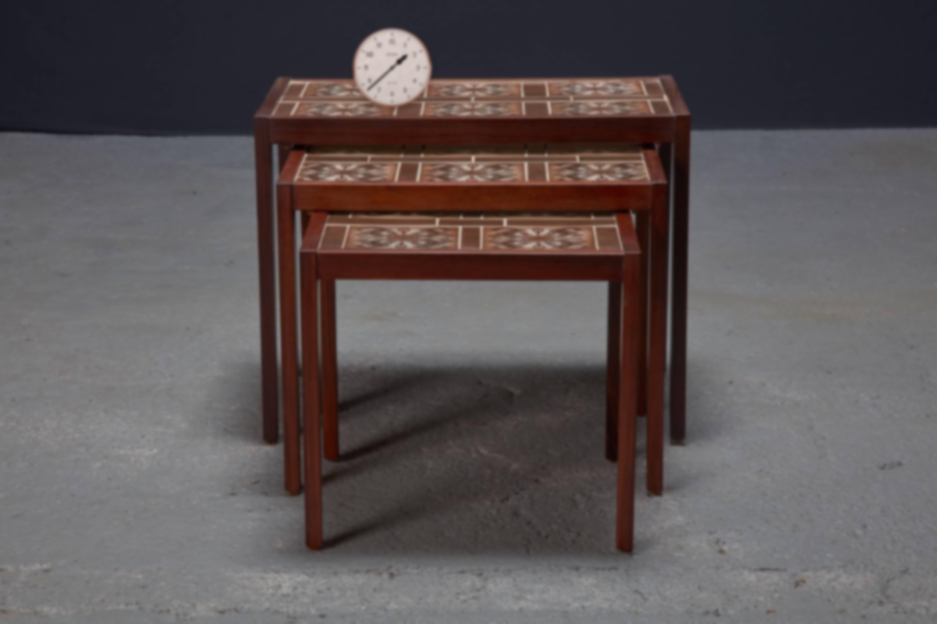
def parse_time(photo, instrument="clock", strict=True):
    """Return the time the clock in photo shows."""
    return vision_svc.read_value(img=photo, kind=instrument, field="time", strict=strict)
1:38
